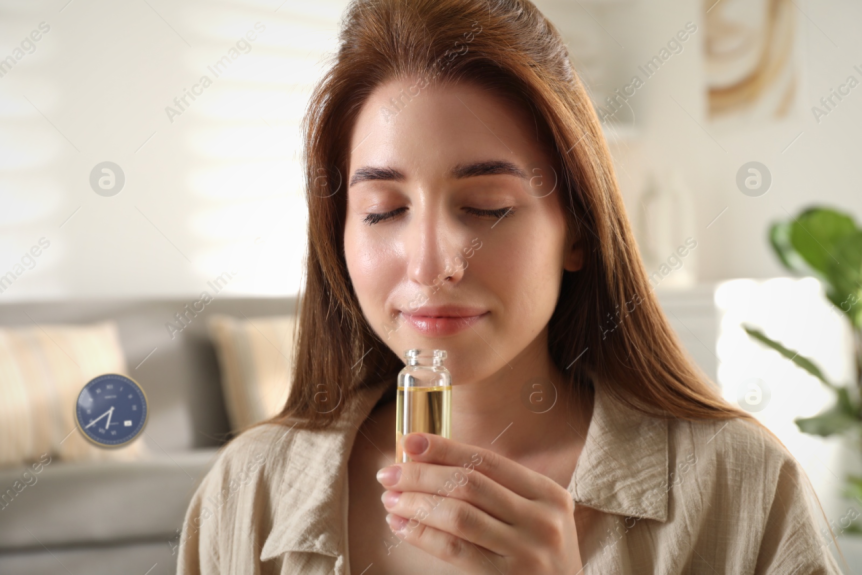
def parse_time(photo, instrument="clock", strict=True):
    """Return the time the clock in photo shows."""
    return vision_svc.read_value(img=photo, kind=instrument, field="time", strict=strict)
6:40
